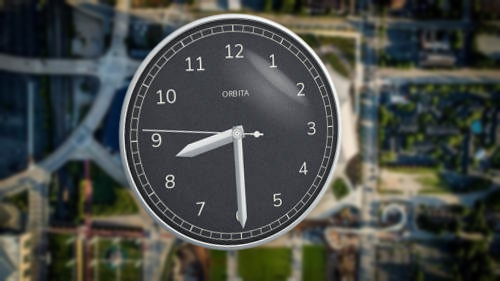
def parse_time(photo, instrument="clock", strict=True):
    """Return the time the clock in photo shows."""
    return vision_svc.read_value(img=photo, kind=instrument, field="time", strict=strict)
8:29:46
